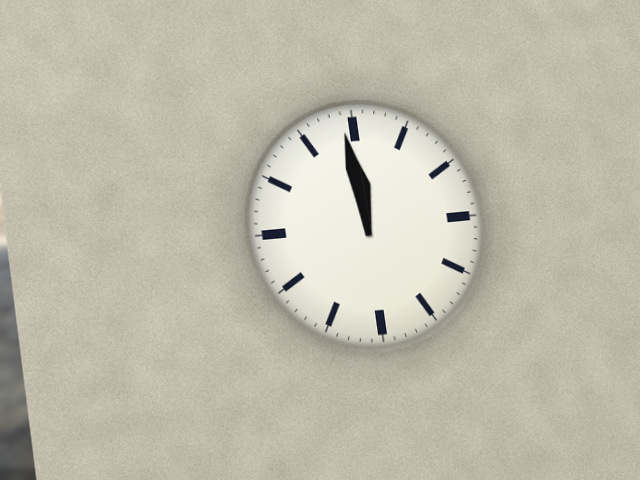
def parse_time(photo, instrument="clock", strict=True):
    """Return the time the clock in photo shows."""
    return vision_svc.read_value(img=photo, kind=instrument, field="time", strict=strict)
11:59
